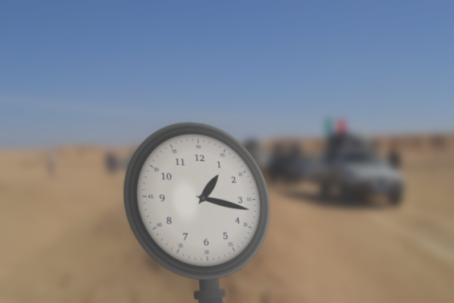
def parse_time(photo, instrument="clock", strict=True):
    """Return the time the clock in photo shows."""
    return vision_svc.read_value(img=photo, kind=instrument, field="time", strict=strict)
1:17
